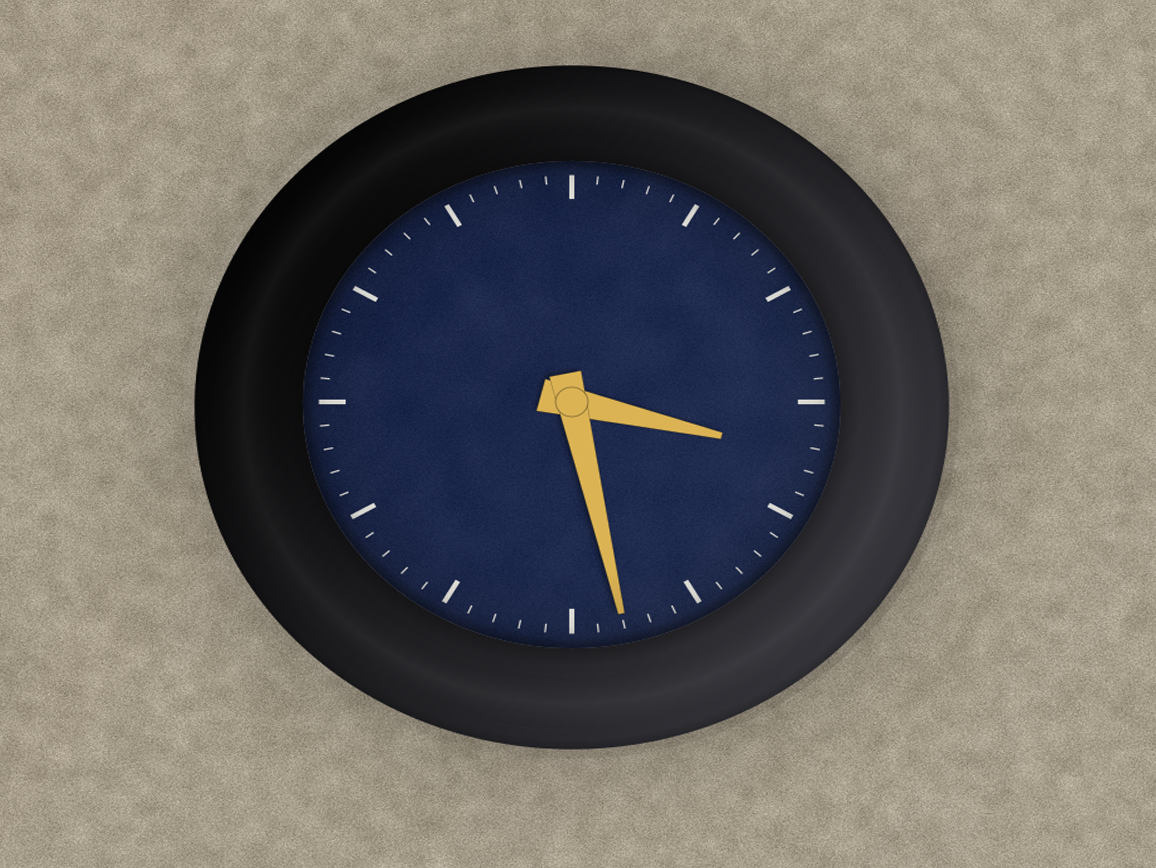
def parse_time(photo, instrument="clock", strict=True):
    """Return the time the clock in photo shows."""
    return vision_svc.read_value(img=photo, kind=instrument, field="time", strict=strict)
3:28
